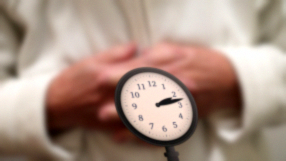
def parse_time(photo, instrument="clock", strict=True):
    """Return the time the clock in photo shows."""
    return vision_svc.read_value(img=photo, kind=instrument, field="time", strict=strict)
2:13
